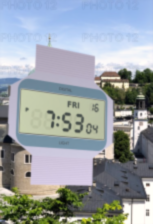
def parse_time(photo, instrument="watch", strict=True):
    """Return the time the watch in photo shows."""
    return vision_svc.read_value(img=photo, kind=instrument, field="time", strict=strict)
7:53:04
